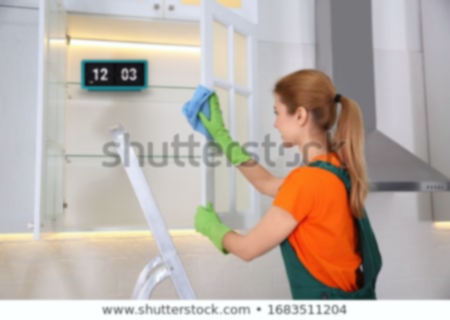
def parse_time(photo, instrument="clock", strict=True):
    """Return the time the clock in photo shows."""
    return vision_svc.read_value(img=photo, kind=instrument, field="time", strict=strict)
12:03
